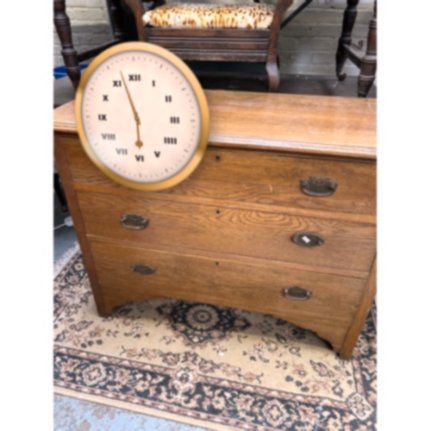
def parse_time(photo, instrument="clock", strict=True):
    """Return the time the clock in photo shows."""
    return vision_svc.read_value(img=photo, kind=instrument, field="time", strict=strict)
5:57
